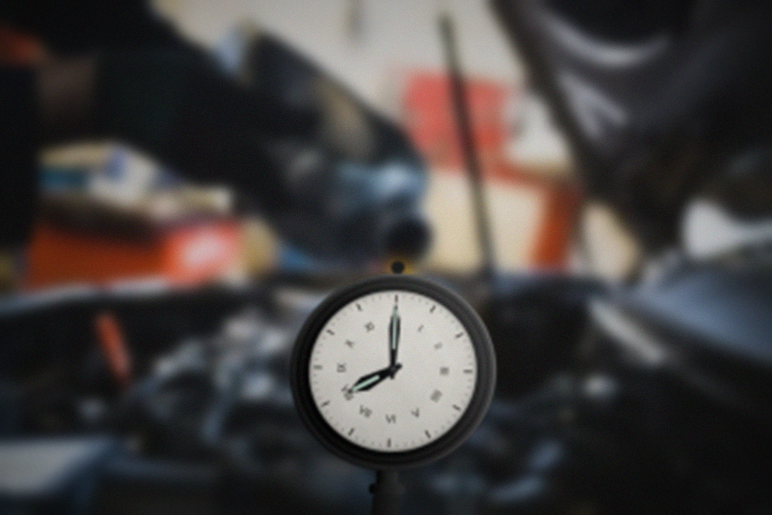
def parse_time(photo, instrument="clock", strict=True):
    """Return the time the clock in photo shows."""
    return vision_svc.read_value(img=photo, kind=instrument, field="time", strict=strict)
8:00
